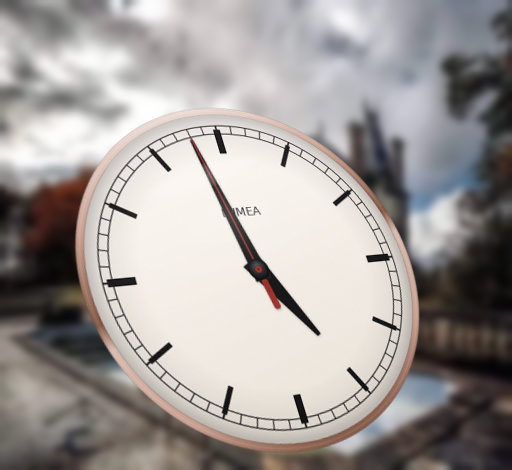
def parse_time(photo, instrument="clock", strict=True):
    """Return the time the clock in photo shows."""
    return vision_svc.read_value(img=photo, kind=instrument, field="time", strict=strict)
4:57:58
